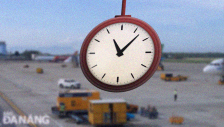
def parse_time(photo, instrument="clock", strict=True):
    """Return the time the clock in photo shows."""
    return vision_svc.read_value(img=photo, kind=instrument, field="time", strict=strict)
11:07
